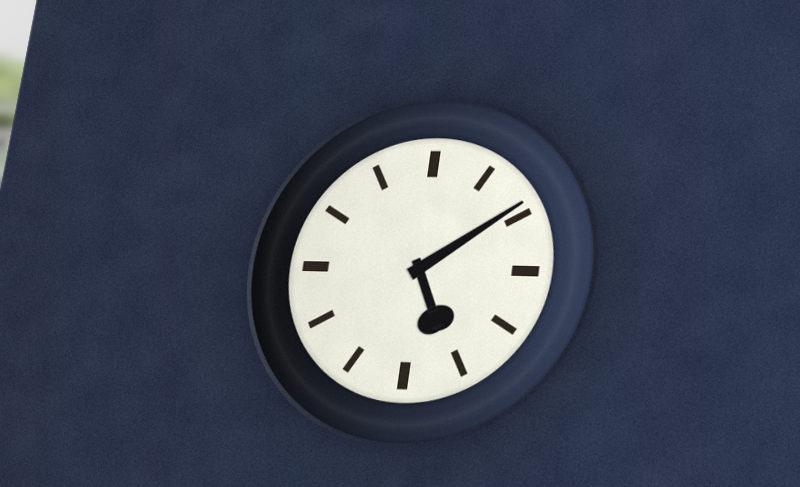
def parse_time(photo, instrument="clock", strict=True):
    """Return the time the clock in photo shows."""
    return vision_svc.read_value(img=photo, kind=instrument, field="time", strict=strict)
5:09
